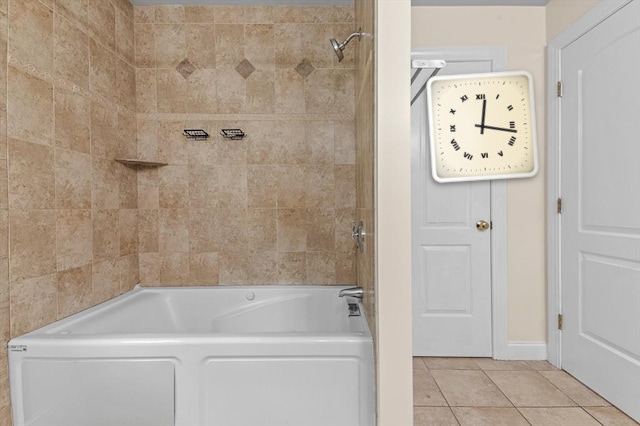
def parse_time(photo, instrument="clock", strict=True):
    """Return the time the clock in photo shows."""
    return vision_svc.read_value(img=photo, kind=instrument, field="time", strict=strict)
12:17
